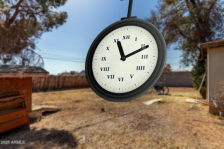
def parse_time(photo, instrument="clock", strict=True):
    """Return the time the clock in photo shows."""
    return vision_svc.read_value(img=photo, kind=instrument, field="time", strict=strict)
11:11
